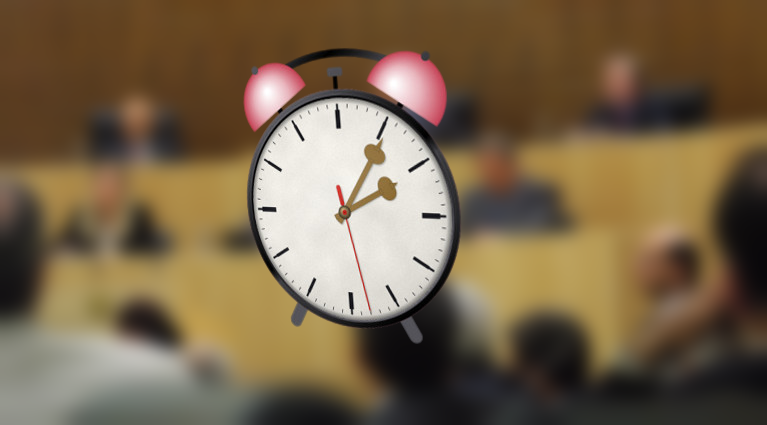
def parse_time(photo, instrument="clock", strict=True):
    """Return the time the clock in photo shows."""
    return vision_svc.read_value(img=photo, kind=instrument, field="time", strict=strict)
2:05:28
